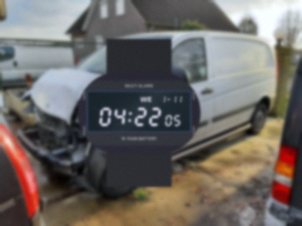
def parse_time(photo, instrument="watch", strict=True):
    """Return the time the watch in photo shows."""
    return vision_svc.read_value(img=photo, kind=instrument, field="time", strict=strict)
4:22
